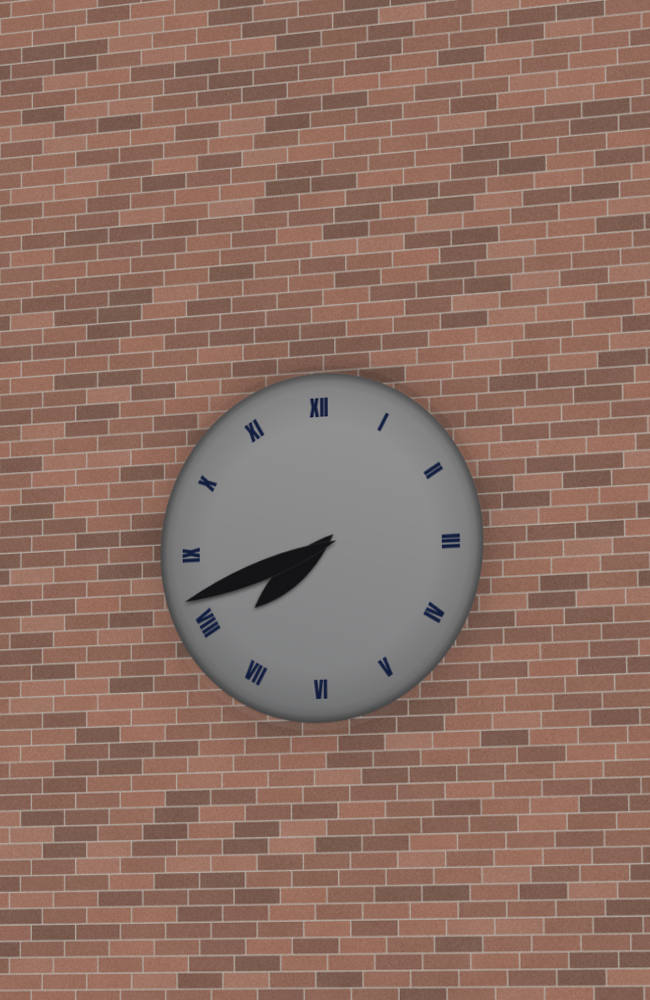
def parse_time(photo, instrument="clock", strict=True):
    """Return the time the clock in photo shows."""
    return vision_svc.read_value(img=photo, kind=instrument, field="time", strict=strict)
7:42
